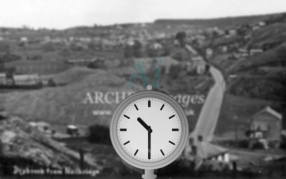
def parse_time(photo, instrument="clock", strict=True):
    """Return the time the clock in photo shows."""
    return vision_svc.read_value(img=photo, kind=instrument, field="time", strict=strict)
10:30
